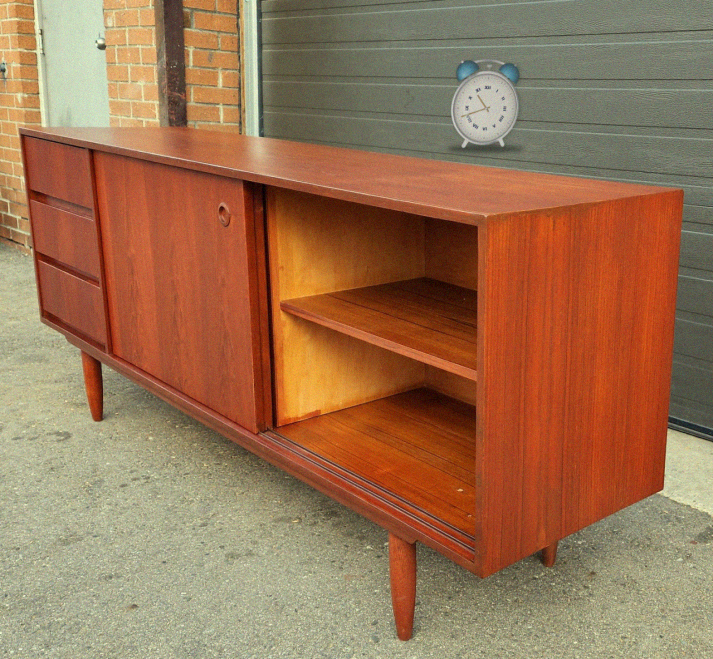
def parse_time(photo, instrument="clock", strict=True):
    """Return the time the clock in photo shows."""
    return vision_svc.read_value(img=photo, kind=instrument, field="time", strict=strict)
10:42
